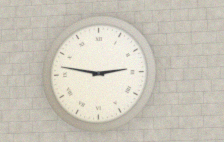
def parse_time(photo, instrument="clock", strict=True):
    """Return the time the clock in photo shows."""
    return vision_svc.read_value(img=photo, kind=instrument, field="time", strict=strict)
2:47
